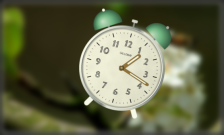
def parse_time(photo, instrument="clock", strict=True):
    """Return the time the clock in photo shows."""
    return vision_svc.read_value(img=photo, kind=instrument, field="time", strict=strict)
1:18
